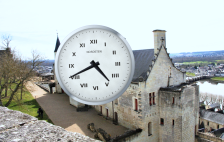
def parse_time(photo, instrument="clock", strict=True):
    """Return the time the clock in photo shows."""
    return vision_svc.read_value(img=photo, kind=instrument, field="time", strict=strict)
4:41
